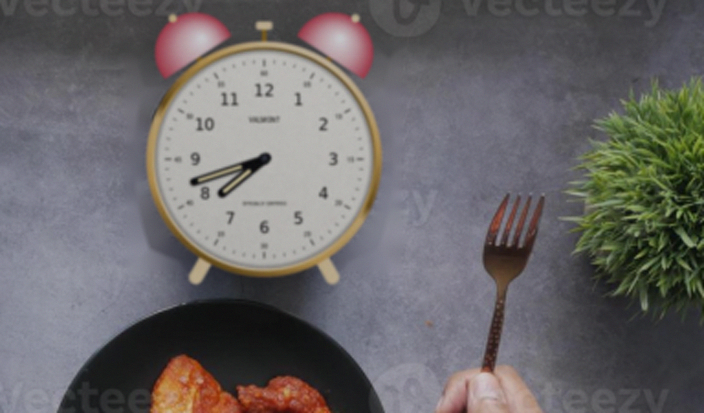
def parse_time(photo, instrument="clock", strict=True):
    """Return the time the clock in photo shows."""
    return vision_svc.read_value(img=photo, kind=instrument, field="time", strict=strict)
7:42
